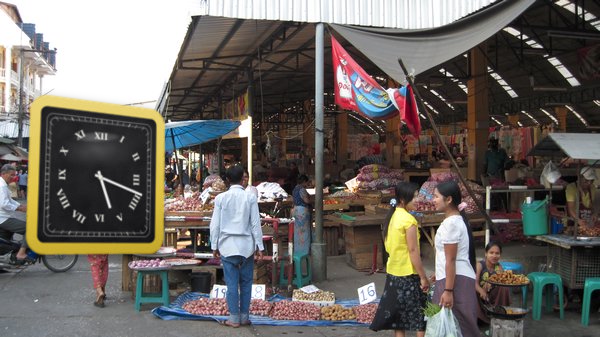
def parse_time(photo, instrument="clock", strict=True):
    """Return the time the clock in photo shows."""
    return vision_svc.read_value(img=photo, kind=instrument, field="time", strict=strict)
5:18
